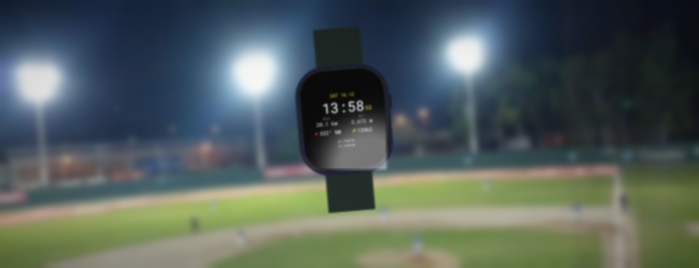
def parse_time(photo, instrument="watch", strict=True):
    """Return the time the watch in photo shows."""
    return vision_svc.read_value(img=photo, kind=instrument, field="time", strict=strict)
13:58
